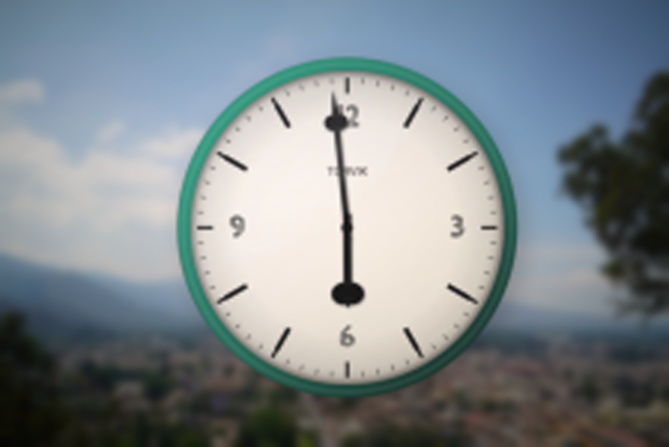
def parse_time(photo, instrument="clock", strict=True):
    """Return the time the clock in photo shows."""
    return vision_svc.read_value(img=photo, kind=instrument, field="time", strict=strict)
5:59
